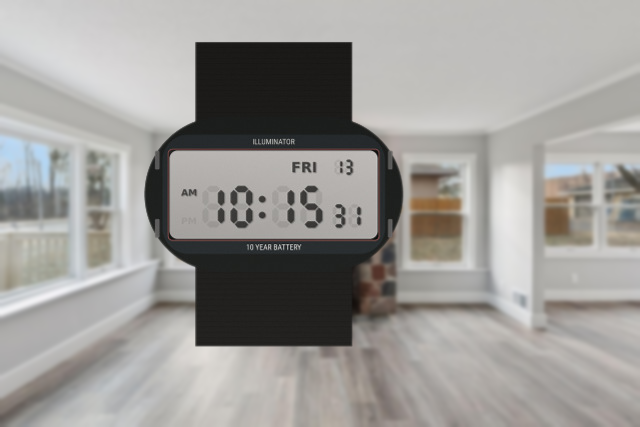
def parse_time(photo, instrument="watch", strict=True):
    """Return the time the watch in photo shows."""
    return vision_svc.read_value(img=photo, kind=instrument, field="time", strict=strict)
10:15:31
